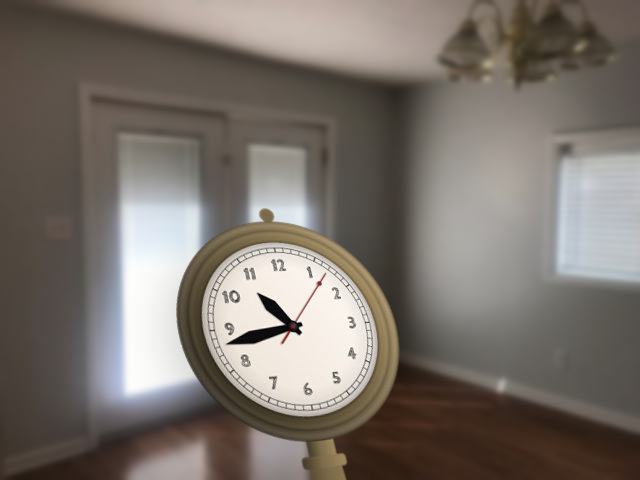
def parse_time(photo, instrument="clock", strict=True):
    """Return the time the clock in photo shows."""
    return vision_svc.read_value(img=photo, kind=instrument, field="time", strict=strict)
10:43:07
